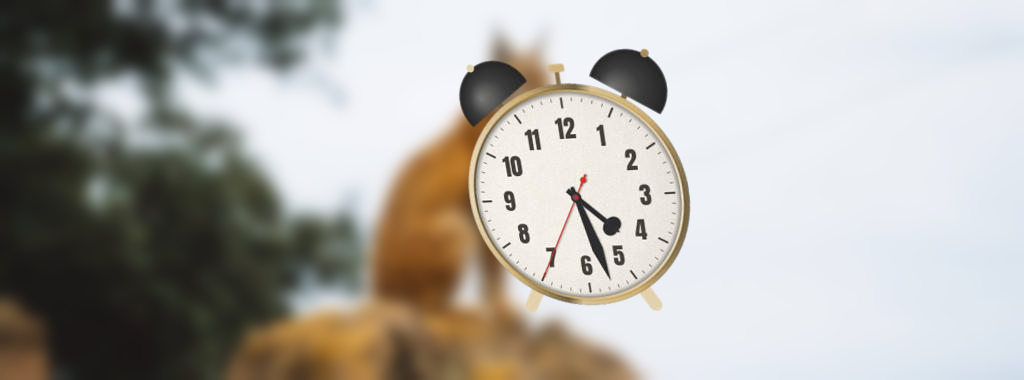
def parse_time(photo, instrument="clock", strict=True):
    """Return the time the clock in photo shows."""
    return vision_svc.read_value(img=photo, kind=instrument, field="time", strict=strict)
4:27:35
